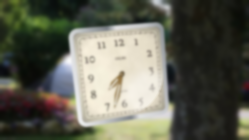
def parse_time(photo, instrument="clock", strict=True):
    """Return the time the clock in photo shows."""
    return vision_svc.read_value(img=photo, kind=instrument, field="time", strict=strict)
7:33
